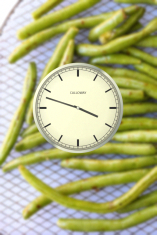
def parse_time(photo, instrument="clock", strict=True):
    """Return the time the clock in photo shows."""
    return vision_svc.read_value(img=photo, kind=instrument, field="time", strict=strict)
3:48
